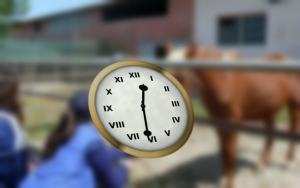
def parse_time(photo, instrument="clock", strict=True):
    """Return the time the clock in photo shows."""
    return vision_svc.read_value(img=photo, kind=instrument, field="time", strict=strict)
12:31
